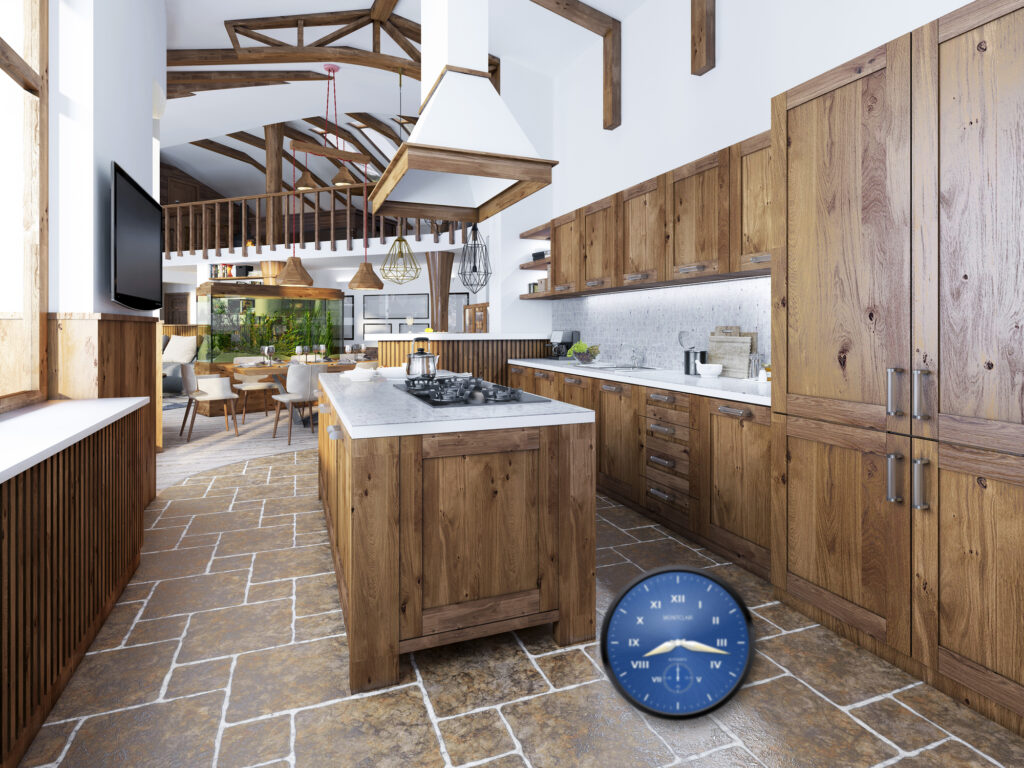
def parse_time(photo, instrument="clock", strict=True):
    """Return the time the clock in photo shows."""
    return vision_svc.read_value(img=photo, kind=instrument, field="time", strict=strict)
8:17
